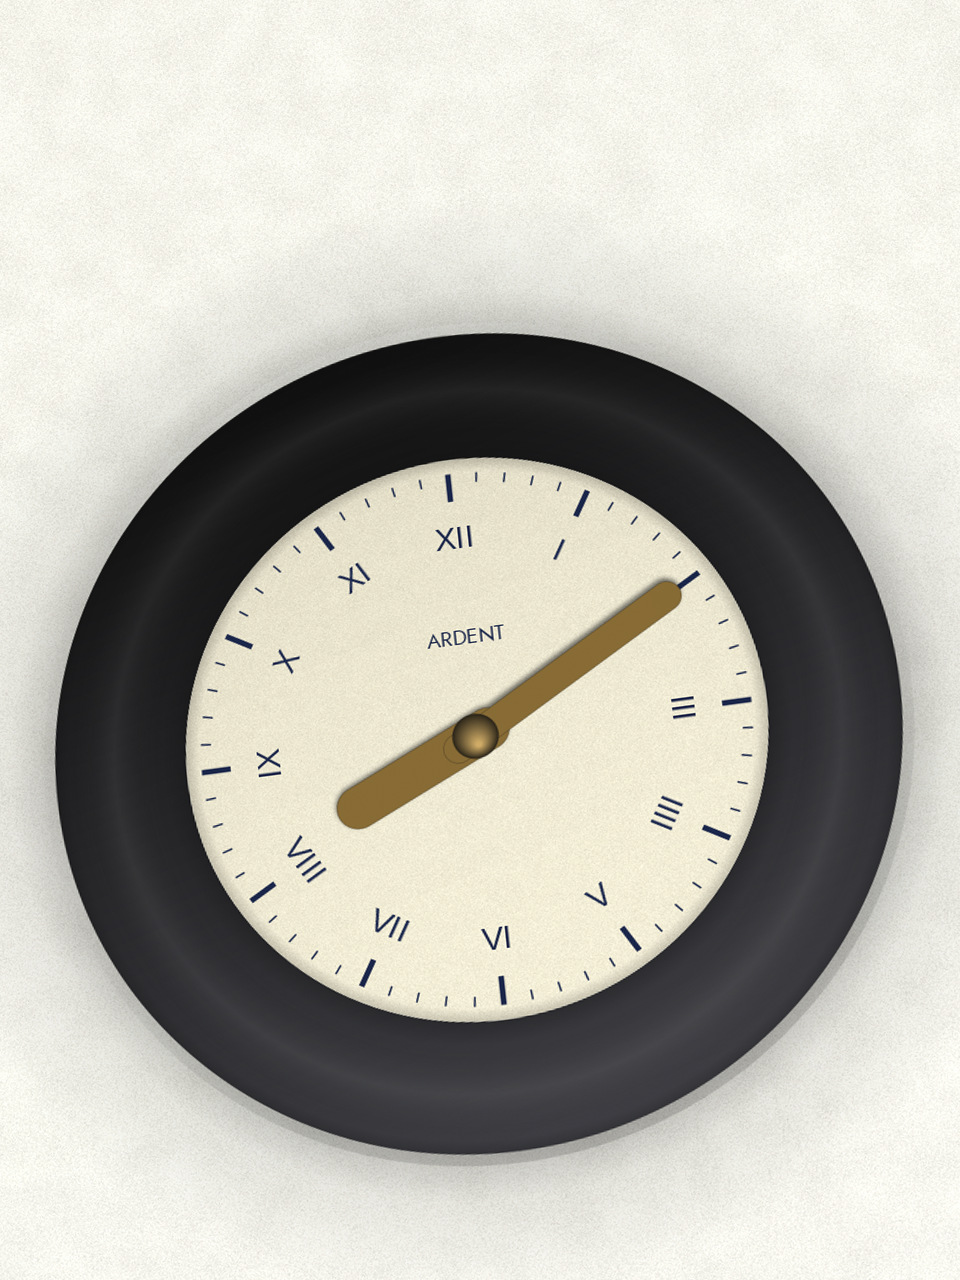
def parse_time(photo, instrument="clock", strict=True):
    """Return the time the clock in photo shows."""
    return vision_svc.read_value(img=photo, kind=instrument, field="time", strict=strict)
8:10
